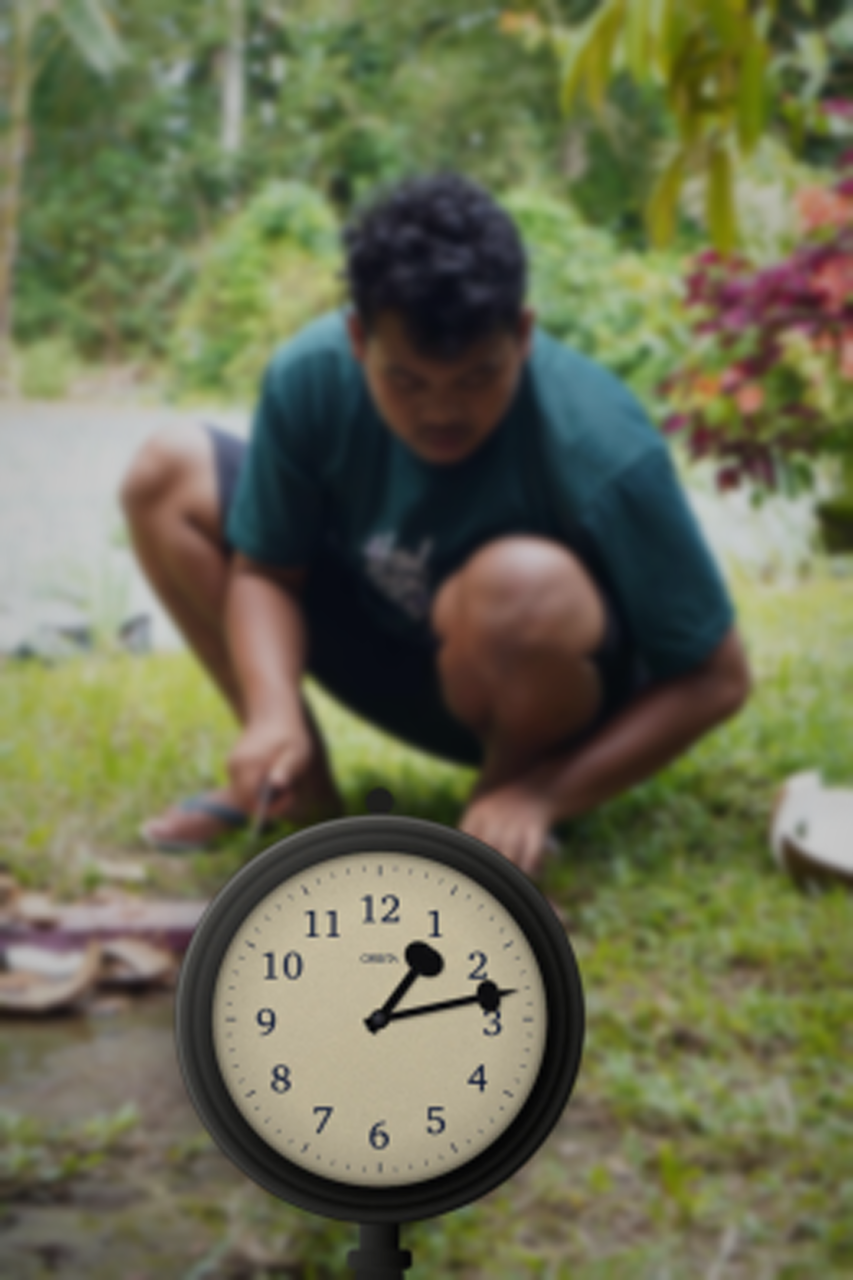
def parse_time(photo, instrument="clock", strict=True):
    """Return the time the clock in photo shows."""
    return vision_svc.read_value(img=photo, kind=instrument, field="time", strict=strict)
1:13
